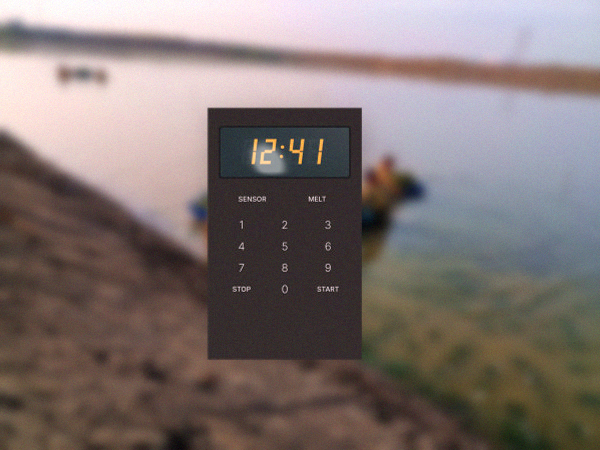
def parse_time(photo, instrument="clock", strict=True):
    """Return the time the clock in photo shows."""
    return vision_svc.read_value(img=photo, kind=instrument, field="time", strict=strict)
12:41
